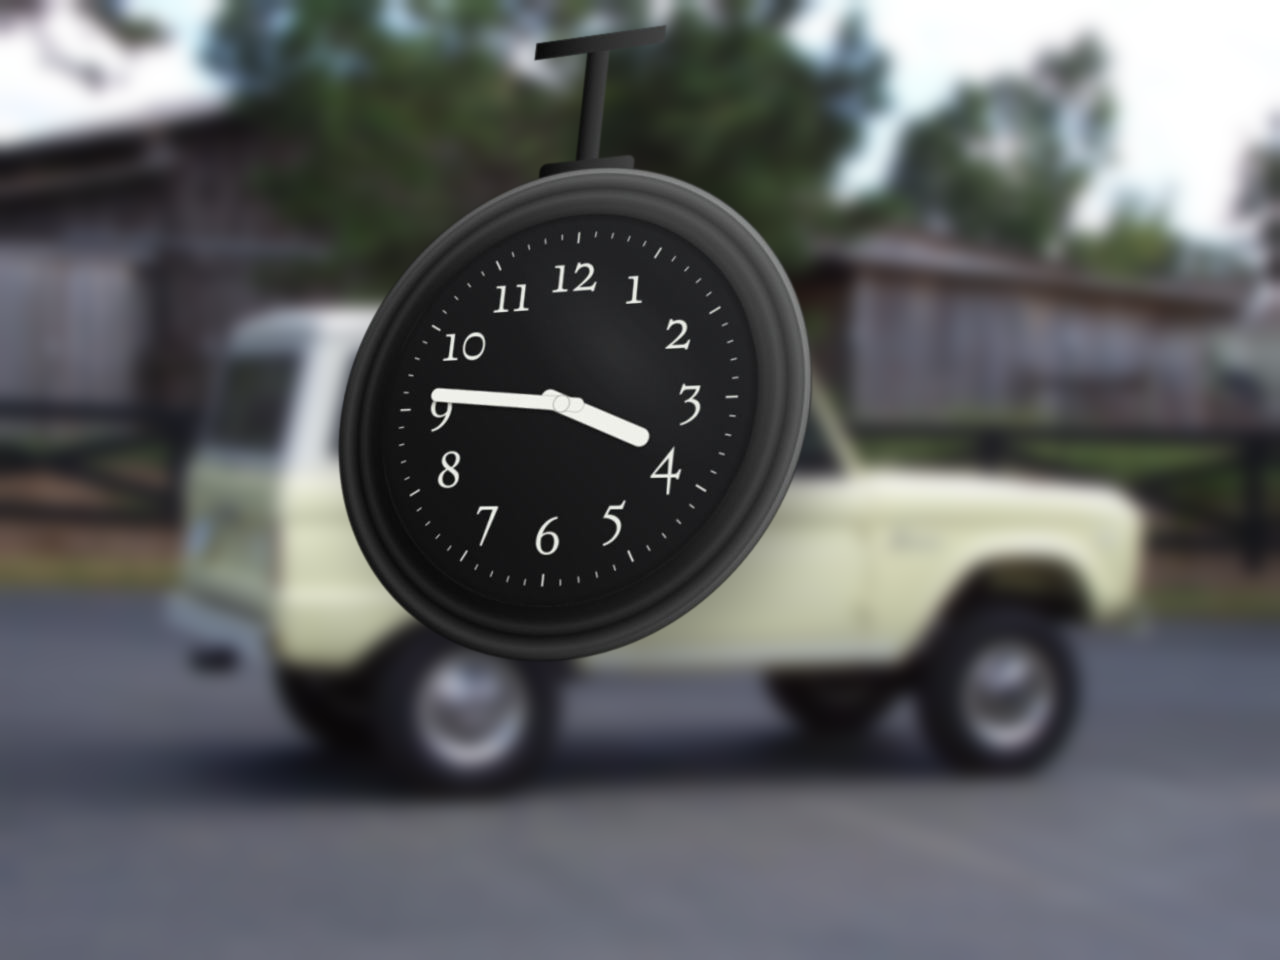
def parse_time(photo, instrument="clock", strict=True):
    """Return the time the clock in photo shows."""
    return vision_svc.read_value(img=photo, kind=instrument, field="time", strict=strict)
3:46
